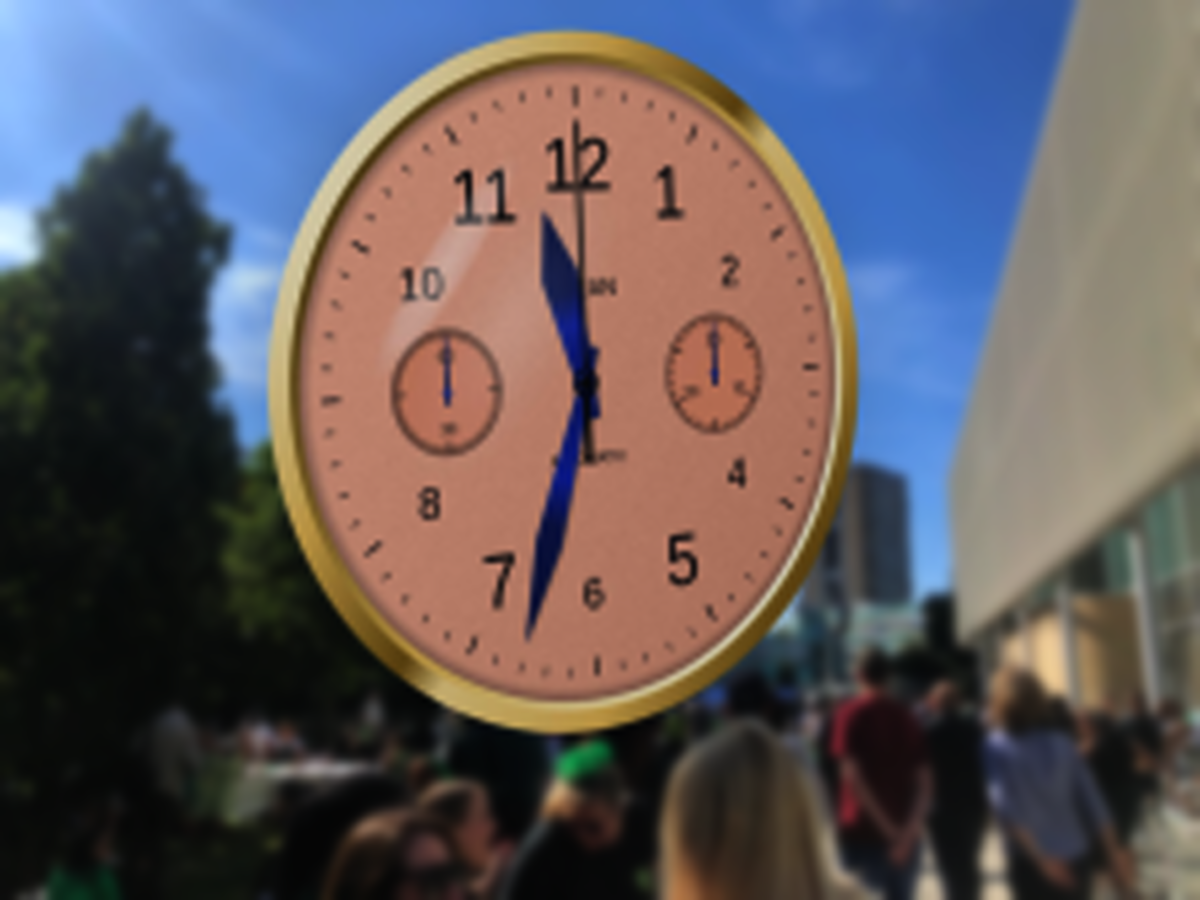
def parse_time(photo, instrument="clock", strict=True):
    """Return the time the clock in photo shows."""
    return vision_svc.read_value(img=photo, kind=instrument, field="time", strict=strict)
11:33
